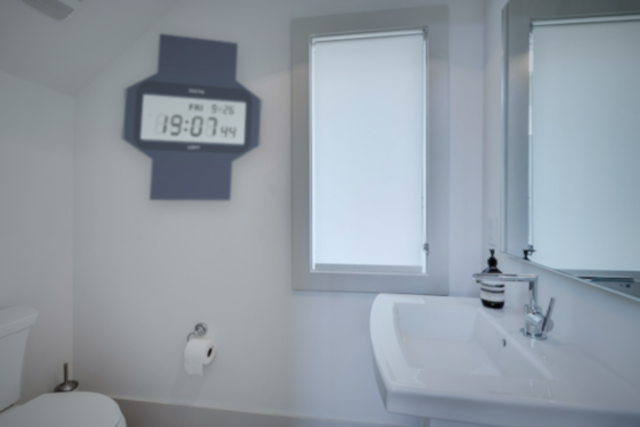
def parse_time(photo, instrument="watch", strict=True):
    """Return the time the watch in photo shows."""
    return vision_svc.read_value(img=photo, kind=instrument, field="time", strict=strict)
19:07:44
